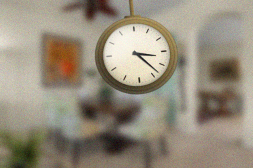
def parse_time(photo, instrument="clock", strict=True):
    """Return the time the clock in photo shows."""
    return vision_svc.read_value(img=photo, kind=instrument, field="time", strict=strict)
3:23
